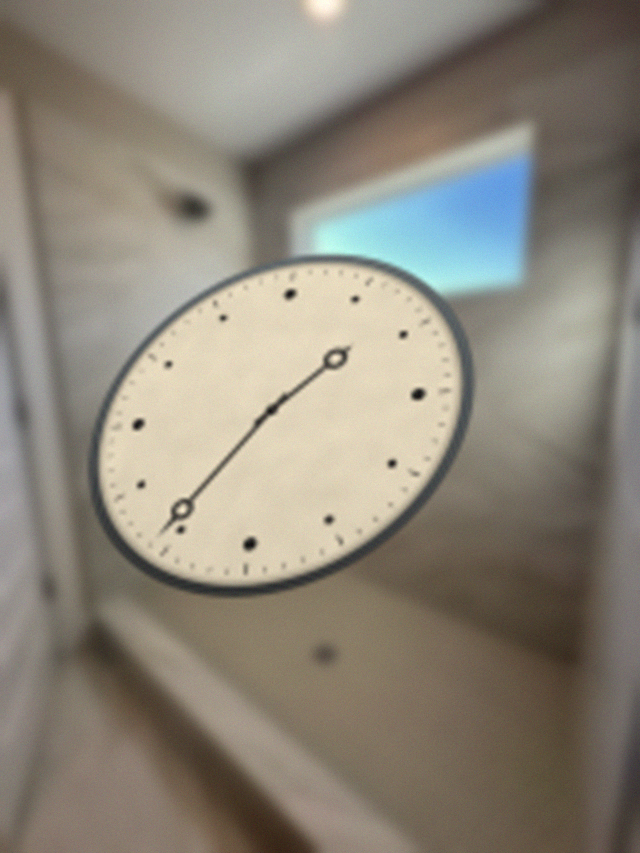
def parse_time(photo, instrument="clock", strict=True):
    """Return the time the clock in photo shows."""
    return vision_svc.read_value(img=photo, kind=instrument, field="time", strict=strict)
1:36
